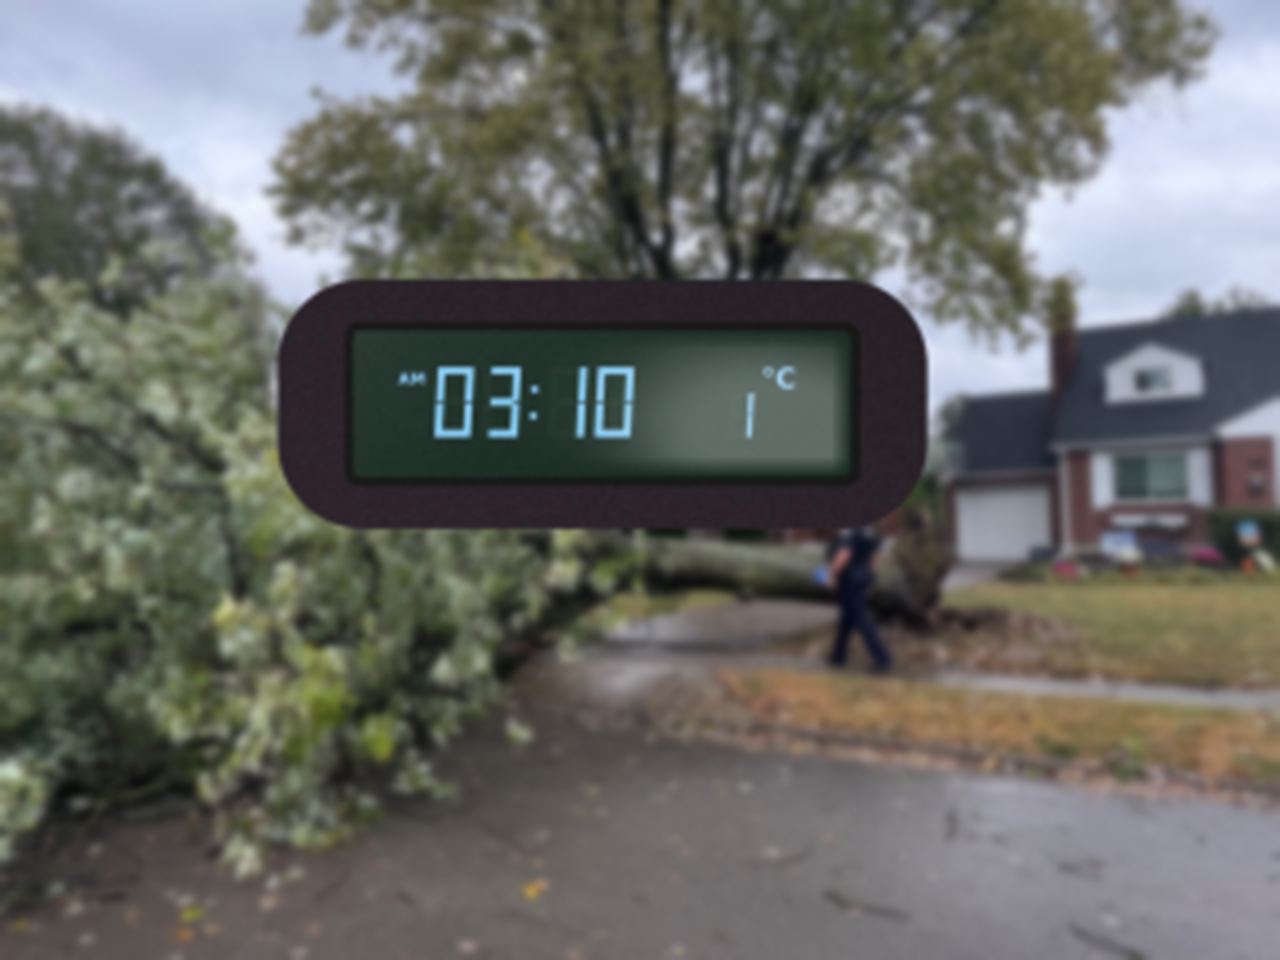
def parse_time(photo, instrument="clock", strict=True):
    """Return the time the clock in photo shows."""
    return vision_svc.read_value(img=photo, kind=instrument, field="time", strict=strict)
3:10
